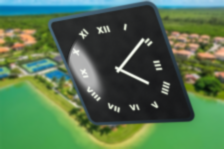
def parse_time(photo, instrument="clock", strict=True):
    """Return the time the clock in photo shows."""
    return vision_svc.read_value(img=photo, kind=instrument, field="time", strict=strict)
4:09
